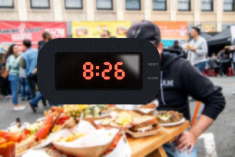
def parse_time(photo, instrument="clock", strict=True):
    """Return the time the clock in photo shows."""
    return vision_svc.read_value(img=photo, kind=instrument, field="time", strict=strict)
8:26
